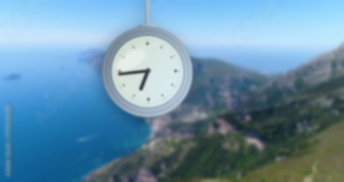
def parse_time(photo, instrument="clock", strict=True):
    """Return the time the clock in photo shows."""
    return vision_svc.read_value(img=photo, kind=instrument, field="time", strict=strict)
6:44
